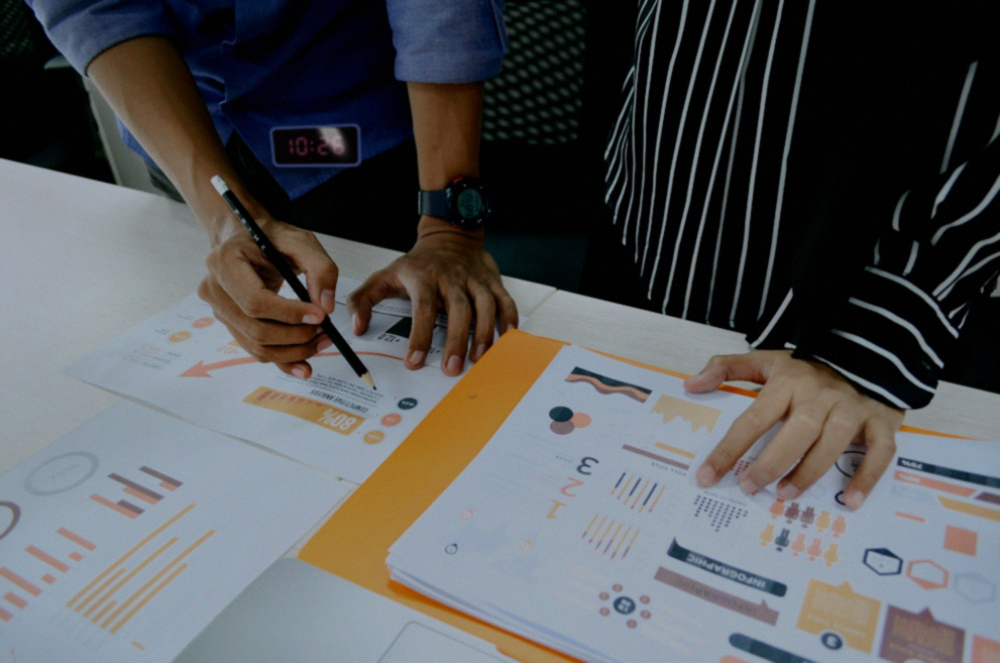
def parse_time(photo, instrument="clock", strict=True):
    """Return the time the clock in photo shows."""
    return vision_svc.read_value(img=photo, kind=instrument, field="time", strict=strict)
10:26
